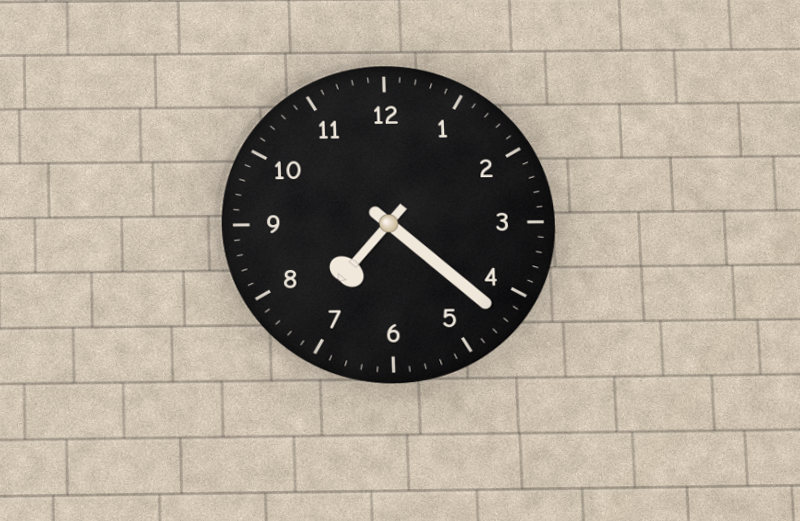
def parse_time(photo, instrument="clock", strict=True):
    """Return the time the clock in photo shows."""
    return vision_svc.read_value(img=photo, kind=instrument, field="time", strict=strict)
7:22
